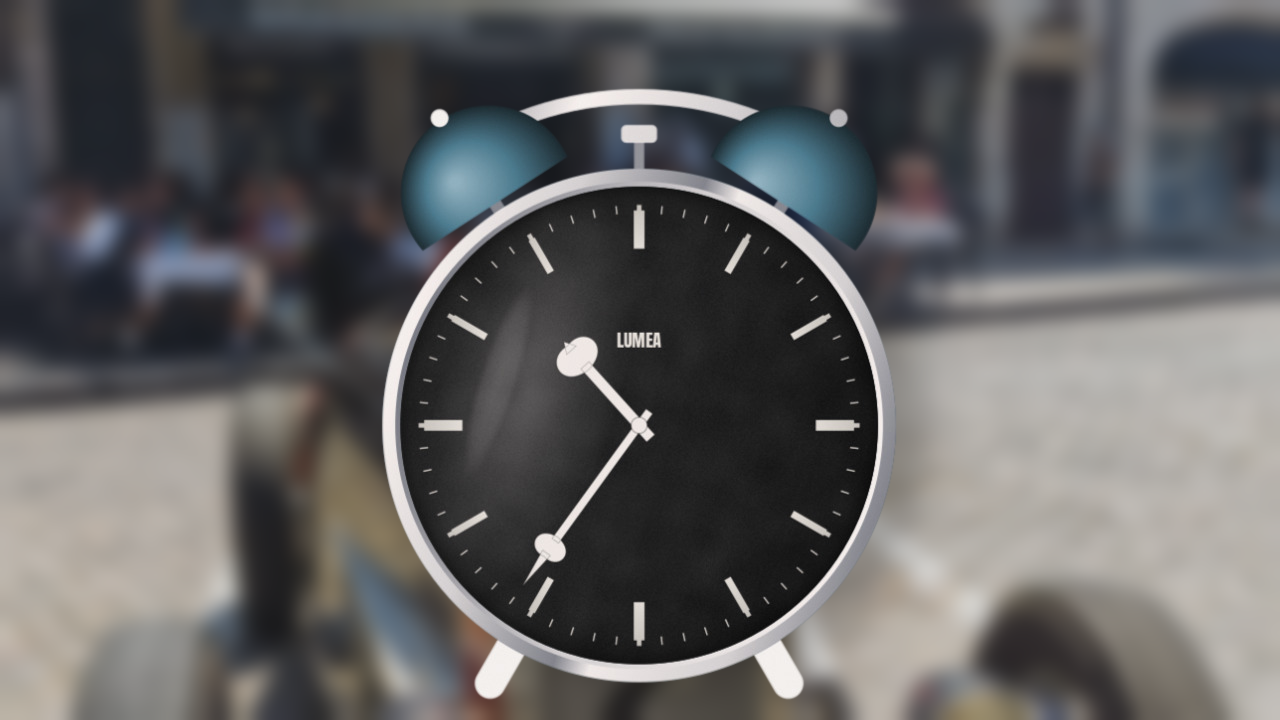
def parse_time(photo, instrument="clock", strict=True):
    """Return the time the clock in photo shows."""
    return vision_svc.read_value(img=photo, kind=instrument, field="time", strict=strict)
10:36
